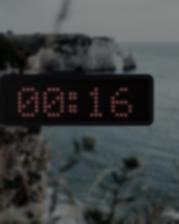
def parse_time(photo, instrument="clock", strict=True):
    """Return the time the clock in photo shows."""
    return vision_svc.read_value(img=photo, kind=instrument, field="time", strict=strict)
0:16
